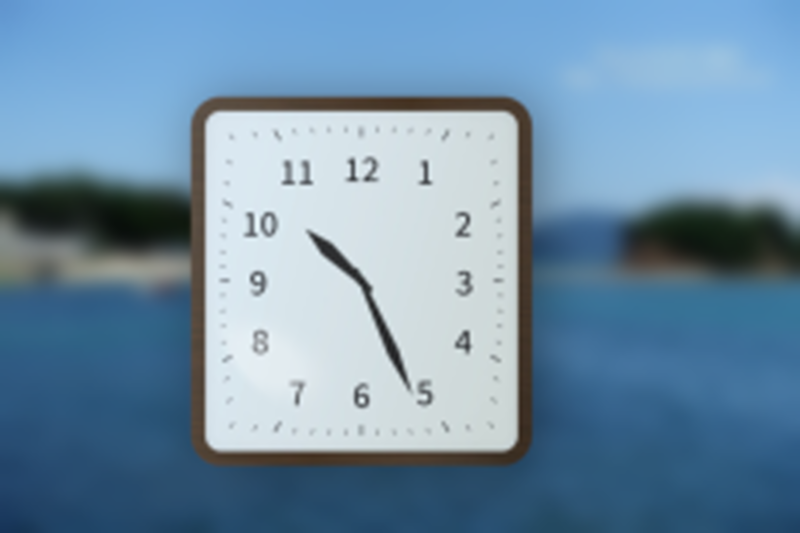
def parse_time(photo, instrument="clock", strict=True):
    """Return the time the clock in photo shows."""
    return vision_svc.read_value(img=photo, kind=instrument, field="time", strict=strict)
10:26
